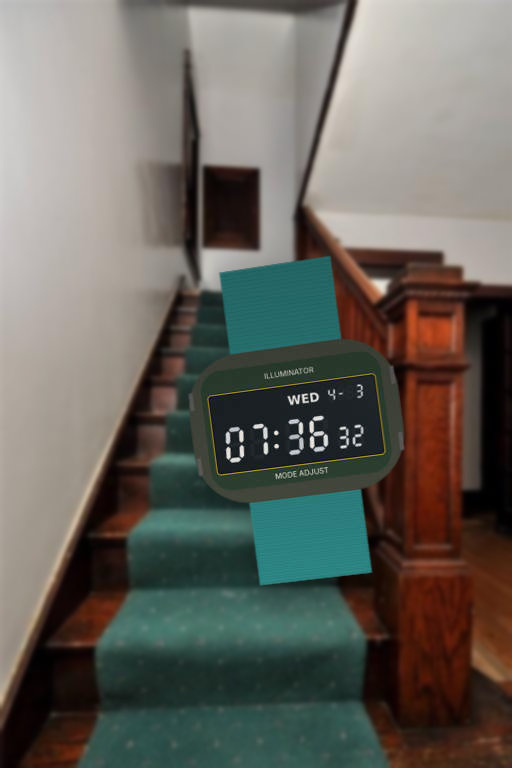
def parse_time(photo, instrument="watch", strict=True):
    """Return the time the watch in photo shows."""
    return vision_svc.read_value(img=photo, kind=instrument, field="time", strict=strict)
7:36:32
